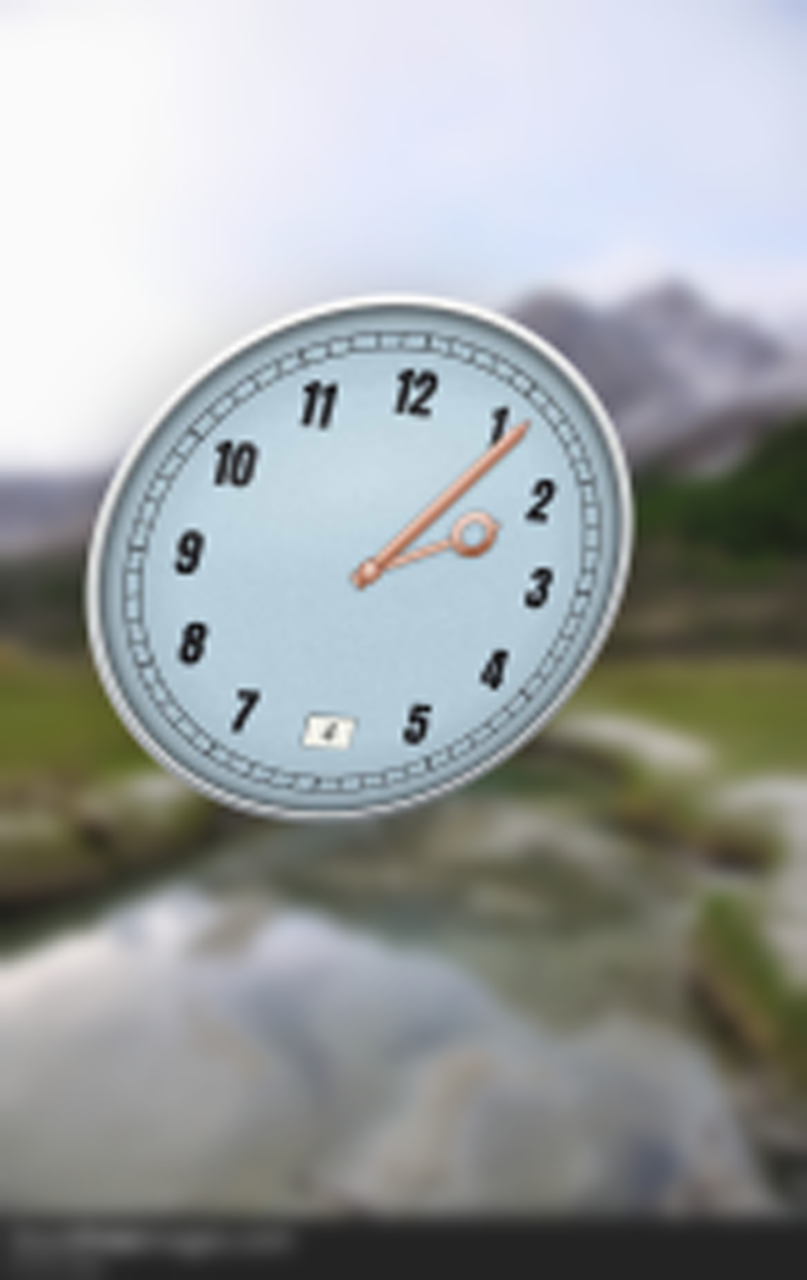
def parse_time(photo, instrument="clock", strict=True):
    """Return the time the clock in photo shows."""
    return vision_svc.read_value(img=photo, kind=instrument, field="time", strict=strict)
2:06
